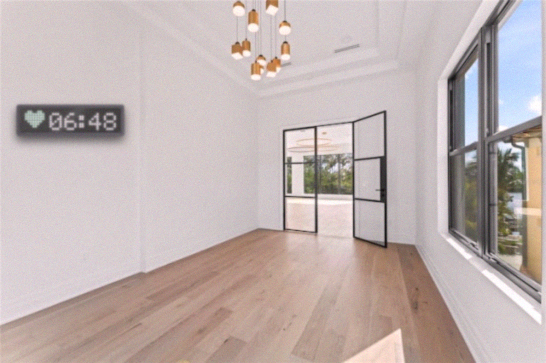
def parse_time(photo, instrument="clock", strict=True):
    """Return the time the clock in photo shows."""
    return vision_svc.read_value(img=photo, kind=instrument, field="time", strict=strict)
6:48
